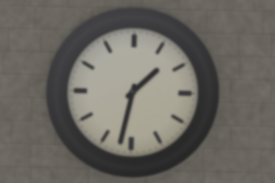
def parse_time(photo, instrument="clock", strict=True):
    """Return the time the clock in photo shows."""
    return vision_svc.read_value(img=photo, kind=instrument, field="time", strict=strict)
1:32
